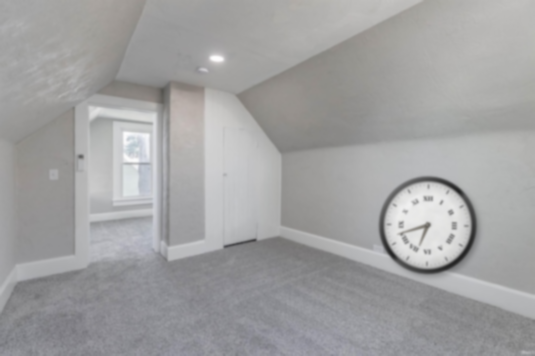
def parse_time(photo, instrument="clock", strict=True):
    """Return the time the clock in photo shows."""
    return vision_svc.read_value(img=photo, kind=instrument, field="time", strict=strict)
6:42
